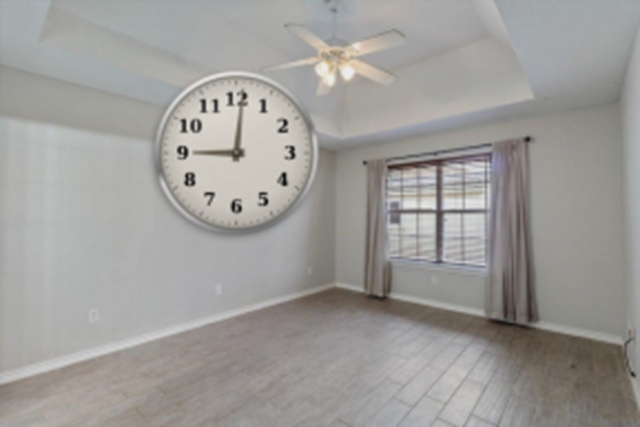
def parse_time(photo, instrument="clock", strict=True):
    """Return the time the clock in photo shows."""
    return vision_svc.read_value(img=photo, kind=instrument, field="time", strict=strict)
9:01
